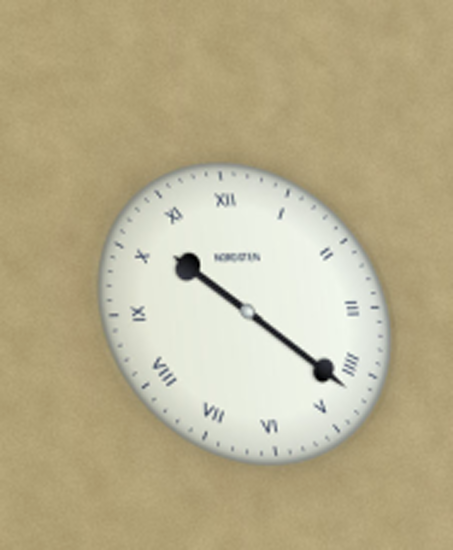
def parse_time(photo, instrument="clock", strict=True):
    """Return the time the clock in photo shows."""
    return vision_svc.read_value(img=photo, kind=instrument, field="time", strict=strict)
10:22
